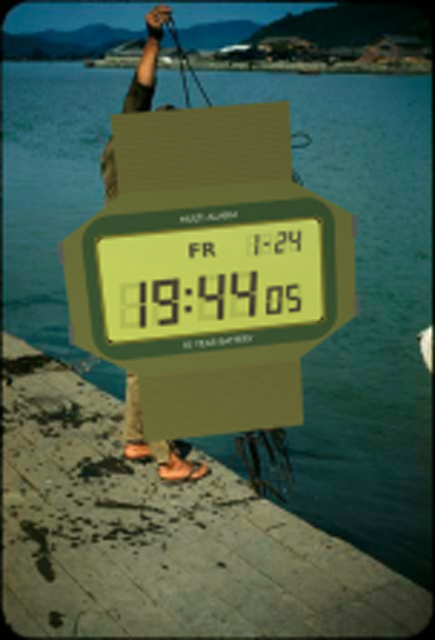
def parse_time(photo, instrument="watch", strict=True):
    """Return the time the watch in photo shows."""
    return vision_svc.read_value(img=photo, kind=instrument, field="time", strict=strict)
19:44:05
